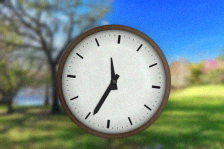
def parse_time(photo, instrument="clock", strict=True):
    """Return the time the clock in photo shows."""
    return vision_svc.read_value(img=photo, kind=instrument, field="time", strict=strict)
11:34
